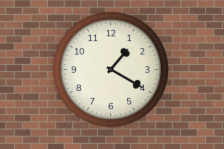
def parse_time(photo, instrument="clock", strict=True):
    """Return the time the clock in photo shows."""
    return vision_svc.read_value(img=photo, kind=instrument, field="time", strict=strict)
1:20
